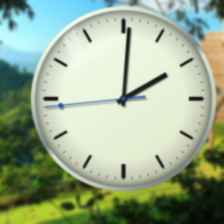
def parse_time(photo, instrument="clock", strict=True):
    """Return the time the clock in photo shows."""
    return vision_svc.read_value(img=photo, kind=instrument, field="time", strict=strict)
2:00:44
